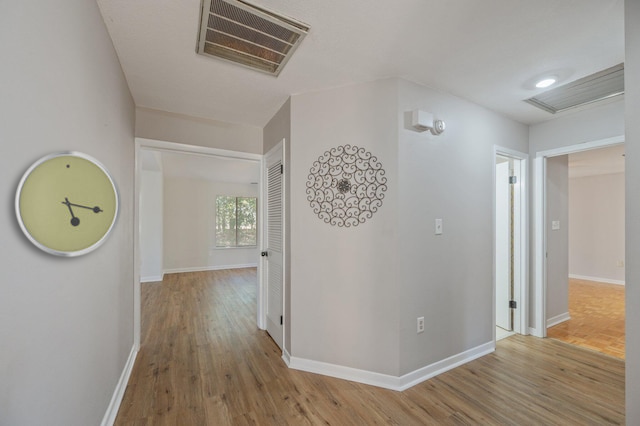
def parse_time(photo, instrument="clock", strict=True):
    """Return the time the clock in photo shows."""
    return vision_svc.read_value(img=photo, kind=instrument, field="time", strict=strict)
5:17
